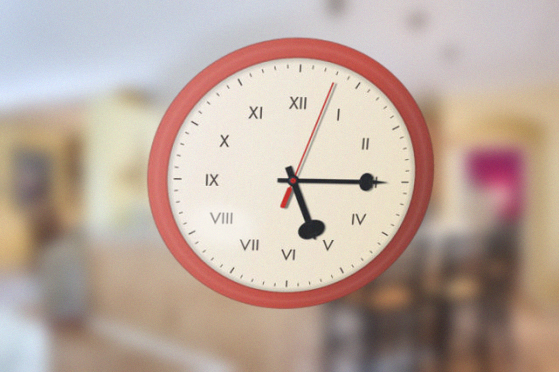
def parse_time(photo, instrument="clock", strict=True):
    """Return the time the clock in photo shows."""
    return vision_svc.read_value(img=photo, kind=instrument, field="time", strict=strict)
5:15:03
